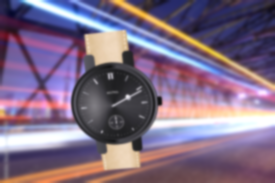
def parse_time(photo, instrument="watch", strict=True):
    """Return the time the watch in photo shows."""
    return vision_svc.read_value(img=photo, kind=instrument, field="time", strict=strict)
2:11
